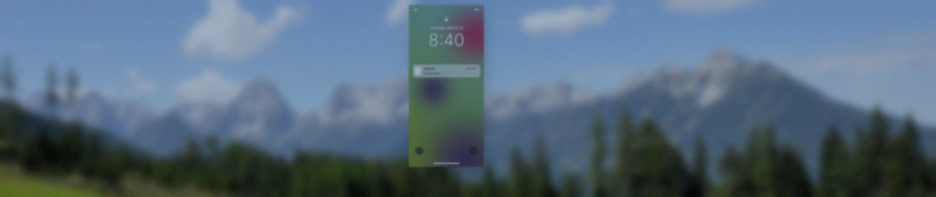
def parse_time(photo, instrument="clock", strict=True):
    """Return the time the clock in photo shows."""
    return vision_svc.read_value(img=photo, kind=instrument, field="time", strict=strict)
8:40
